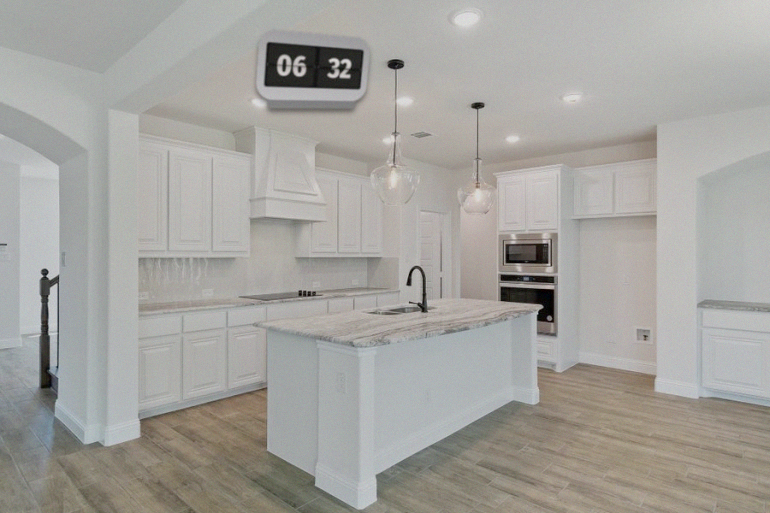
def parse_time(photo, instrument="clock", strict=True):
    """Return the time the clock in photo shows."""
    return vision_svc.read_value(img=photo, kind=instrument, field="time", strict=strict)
6:32
